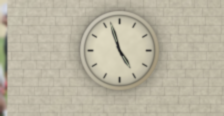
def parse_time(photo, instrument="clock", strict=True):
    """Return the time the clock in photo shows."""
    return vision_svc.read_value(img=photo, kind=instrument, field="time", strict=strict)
4:57
